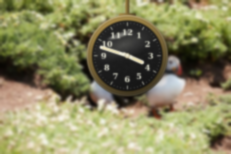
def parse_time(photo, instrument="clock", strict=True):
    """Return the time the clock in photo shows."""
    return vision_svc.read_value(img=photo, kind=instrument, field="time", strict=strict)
3:48
